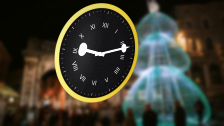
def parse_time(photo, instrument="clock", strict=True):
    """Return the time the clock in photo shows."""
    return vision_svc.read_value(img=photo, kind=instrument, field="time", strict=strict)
9:12
